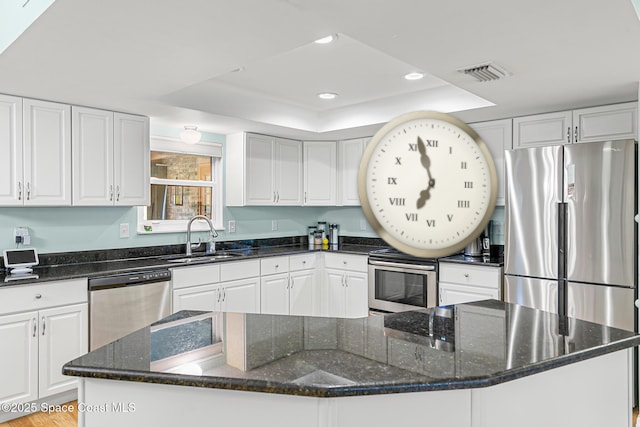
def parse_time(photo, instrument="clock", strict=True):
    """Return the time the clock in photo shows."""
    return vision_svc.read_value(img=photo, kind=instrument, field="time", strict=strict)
6:57
